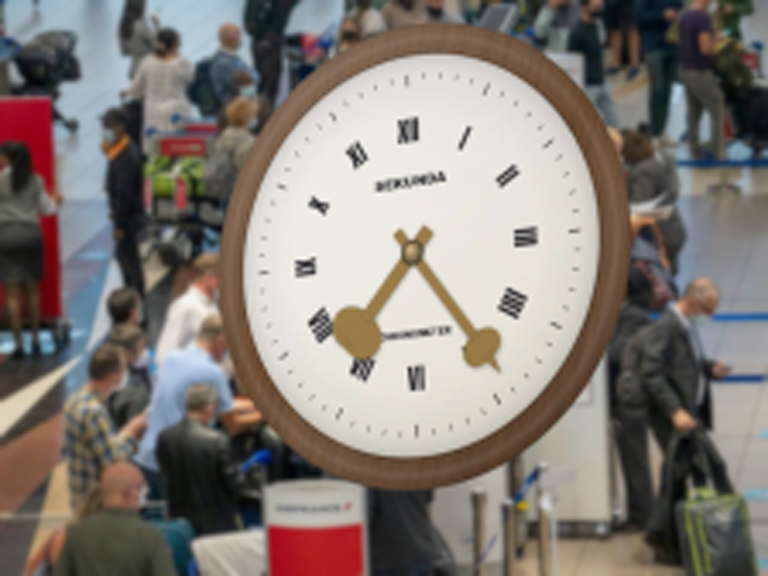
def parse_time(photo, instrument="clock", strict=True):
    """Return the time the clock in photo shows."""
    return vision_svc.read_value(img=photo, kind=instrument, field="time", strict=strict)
7:24
